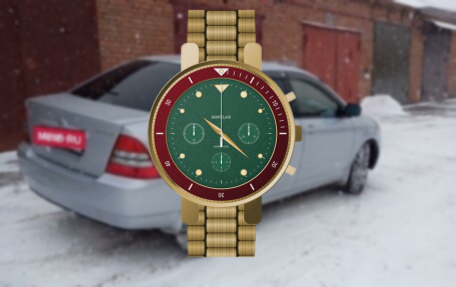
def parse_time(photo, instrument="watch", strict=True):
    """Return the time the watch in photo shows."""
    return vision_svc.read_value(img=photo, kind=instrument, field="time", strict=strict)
10:22
